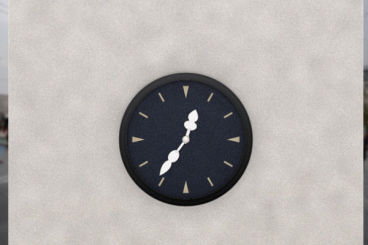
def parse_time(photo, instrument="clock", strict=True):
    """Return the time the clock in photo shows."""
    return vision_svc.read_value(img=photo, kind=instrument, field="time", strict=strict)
12:36
